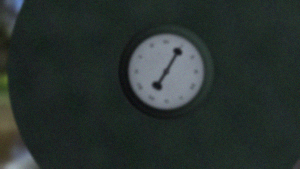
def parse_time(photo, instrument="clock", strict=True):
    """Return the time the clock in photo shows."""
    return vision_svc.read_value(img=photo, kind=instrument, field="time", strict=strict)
7:05
